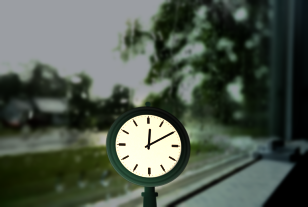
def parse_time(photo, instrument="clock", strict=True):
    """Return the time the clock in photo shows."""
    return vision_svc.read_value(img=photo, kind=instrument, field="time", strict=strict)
12:10
